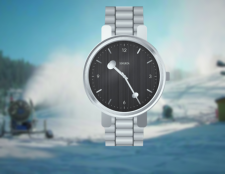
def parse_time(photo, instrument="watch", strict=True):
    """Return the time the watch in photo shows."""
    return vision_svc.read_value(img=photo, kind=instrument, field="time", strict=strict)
10:25
